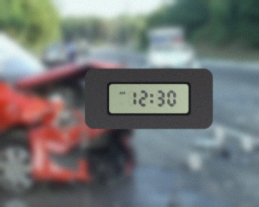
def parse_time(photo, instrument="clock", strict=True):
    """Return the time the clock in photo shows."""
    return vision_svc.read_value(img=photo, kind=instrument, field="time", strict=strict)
12:30
